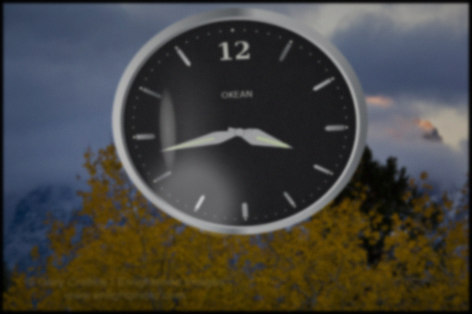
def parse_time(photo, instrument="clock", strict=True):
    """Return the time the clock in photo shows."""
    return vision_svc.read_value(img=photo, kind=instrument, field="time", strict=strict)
3:43
